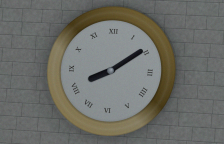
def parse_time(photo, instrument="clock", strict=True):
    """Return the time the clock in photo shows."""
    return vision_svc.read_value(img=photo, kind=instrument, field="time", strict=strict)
8:09
